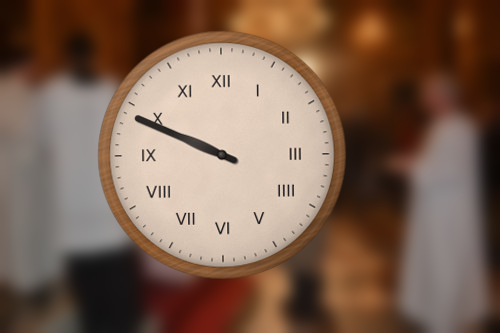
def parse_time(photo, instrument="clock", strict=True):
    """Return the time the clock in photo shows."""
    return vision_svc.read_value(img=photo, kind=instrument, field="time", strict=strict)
9:49
